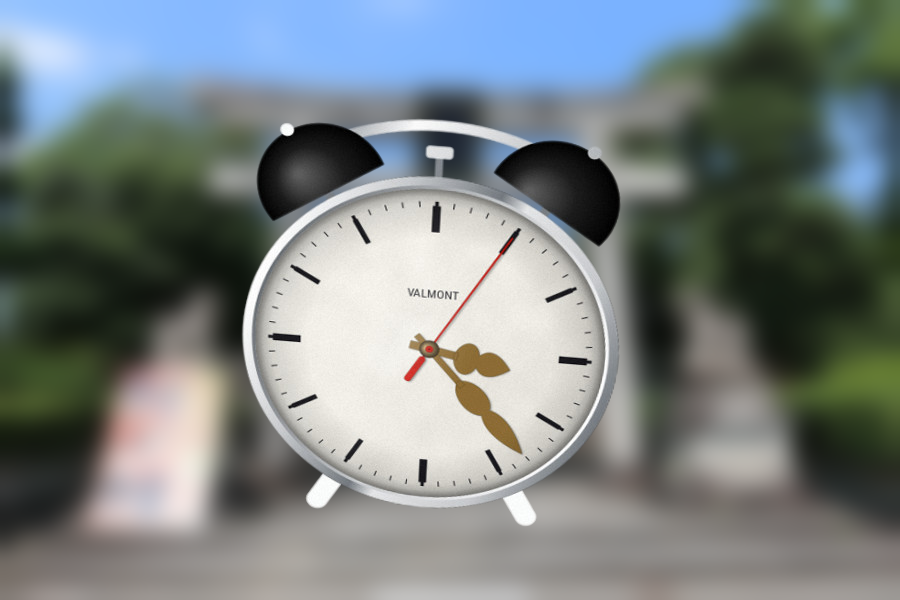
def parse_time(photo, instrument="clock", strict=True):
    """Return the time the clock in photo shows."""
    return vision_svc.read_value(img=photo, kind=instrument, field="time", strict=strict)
3:23:05
